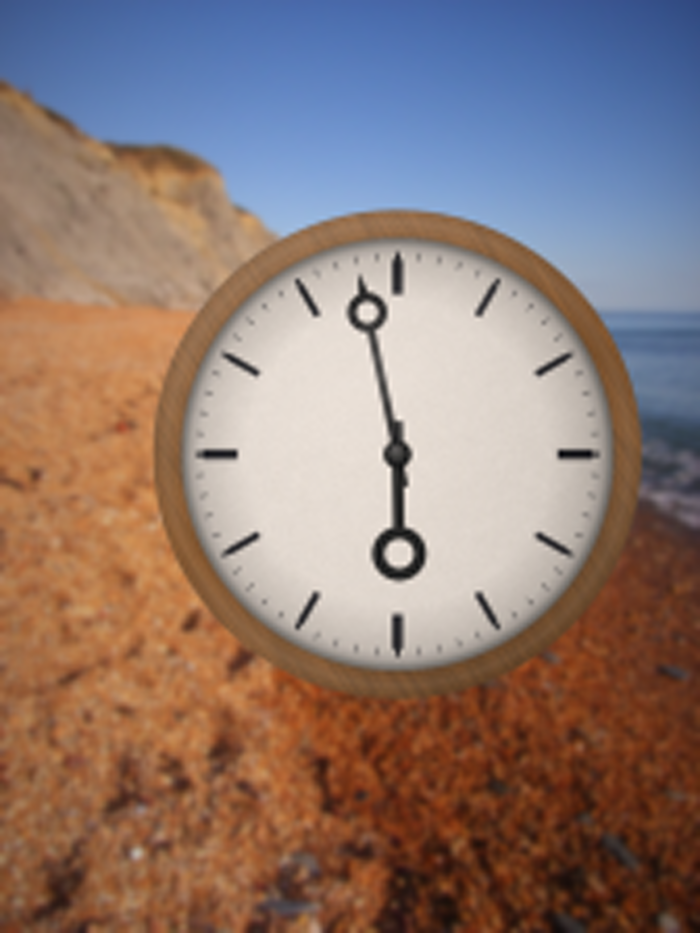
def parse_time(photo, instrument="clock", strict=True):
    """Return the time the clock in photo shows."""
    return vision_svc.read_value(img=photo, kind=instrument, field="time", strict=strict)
5:58
